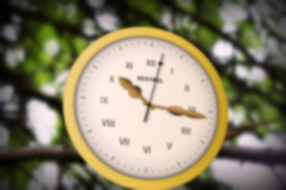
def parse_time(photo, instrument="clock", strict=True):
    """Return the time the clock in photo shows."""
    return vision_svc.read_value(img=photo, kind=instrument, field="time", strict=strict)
10:16:02
